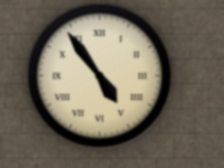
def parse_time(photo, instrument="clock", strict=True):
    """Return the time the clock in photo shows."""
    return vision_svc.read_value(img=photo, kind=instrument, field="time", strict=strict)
4:54
